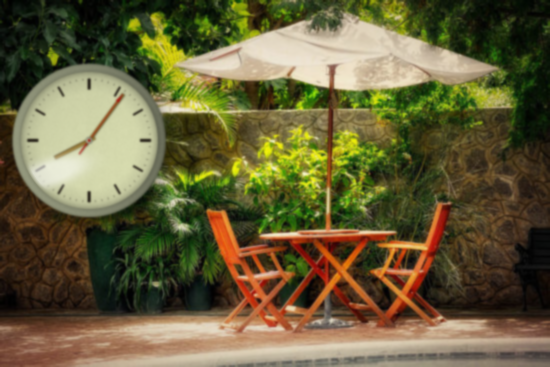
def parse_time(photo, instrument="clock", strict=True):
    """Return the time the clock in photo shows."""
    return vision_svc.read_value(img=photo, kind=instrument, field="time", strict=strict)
8:06:06
